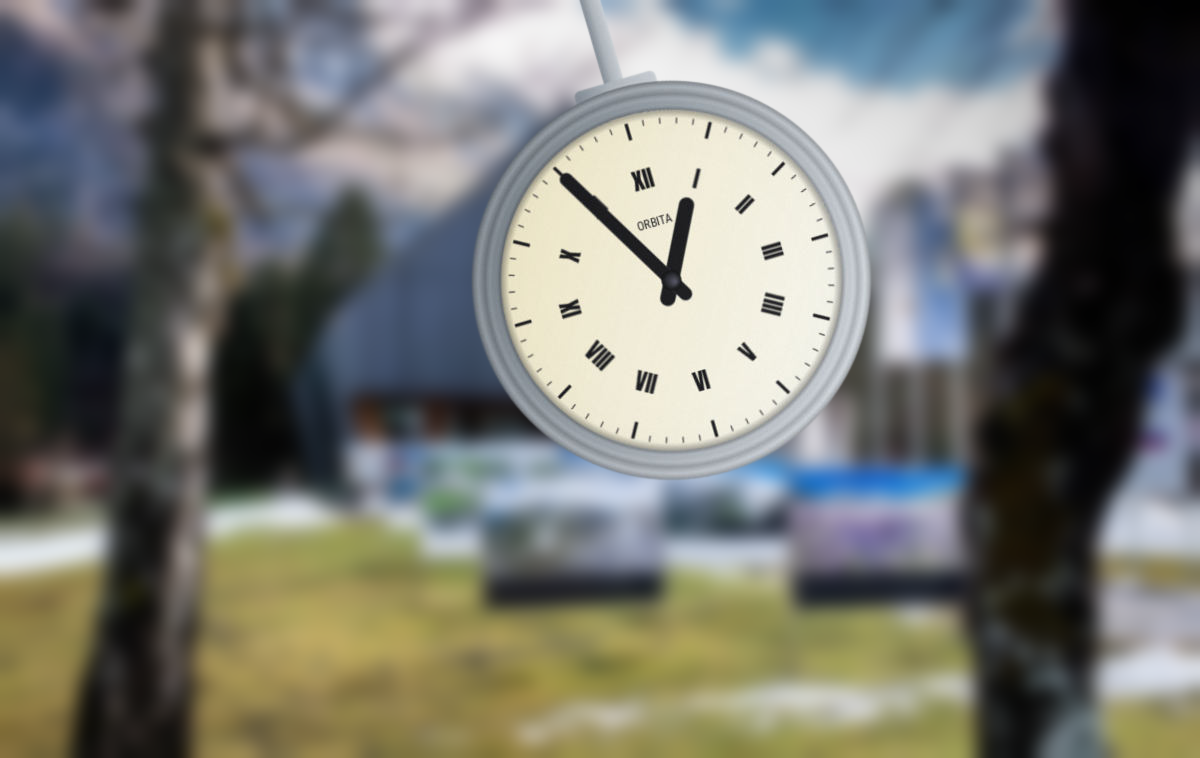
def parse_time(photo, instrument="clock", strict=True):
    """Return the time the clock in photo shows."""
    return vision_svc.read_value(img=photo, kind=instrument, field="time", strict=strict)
12:55
